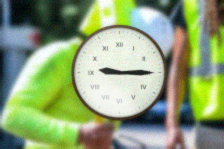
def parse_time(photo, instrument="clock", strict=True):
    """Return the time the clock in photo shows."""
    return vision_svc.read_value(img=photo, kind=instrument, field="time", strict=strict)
9:15
